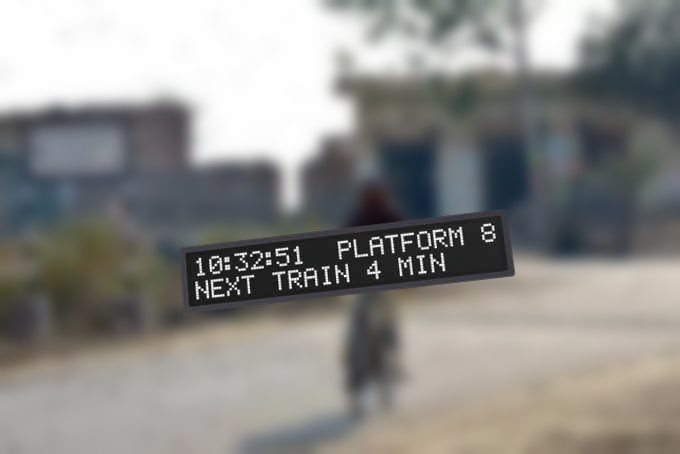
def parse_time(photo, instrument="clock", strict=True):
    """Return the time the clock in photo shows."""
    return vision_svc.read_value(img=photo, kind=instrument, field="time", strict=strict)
10:32:51
